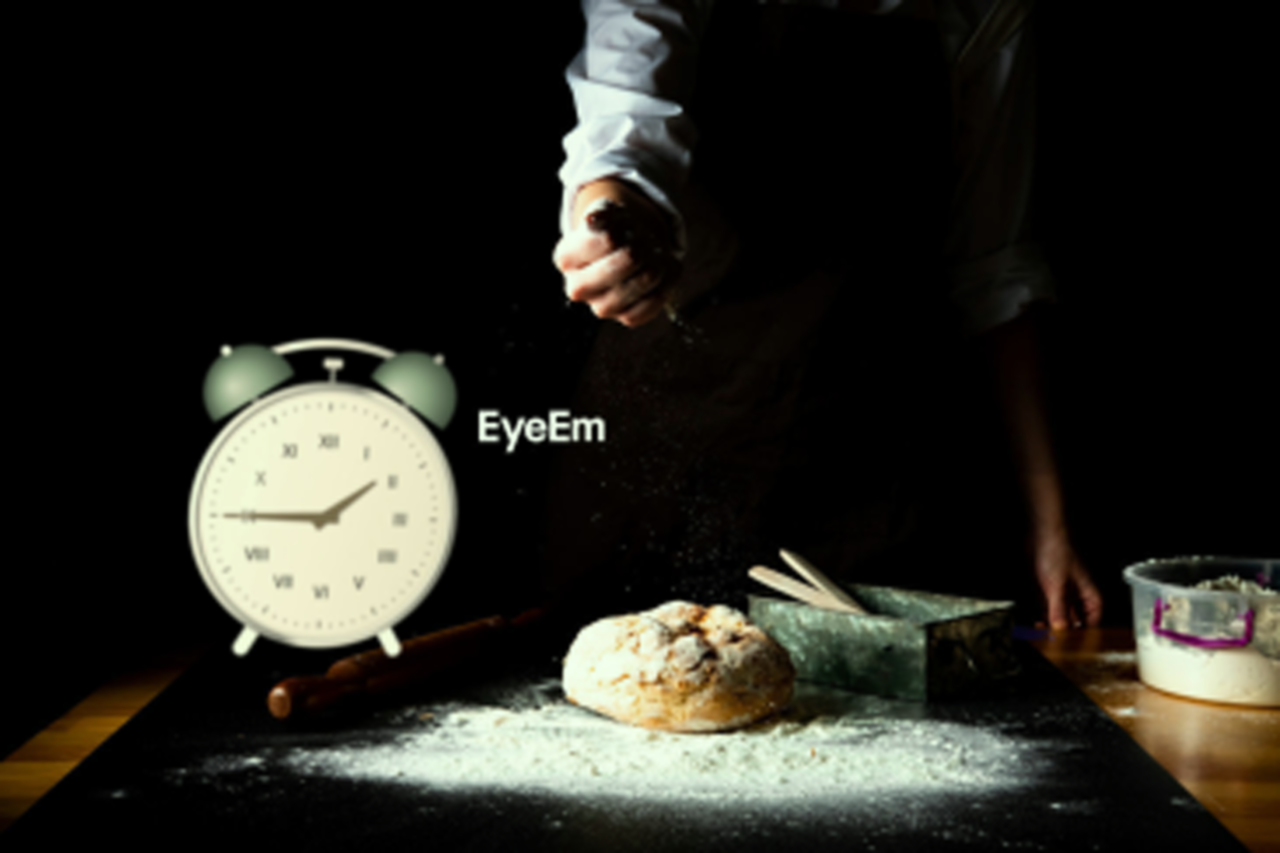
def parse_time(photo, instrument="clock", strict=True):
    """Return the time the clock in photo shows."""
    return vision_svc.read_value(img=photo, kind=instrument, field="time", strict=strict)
1:45
